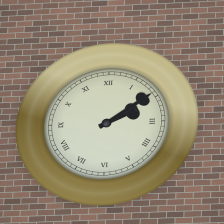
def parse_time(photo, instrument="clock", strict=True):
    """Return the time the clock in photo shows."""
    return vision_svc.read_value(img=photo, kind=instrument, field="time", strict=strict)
2:09
